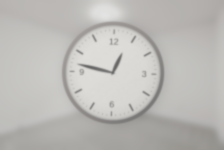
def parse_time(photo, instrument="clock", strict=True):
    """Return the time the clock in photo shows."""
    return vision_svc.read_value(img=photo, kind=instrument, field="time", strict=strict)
12:47
